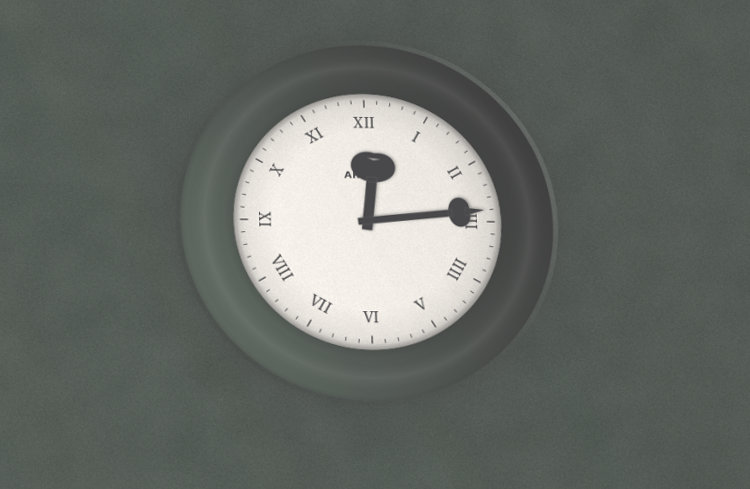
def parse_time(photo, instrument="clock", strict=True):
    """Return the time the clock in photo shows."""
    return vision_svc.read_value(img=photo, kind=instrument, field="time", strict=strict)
12:14
